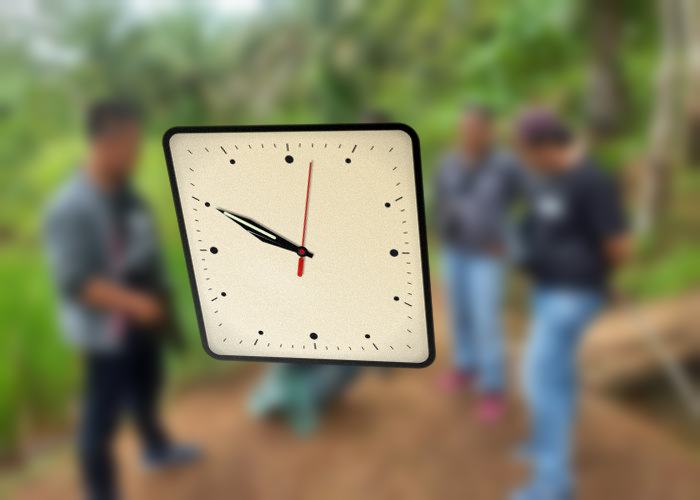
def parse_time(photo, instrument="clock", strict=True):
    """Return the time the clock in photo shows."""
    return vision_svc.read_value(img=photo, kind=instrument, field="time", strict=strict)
9:50:02
